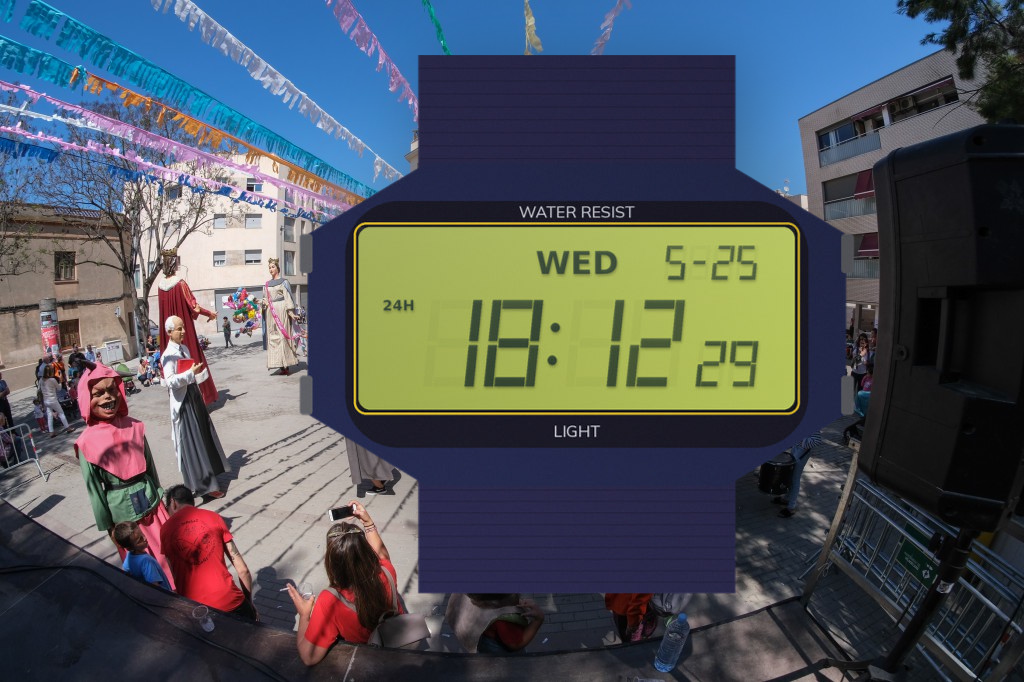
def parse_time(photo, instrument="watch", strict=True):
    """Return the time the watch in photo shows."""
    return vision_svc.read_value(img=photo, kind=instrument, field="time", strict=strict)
18:12:29
